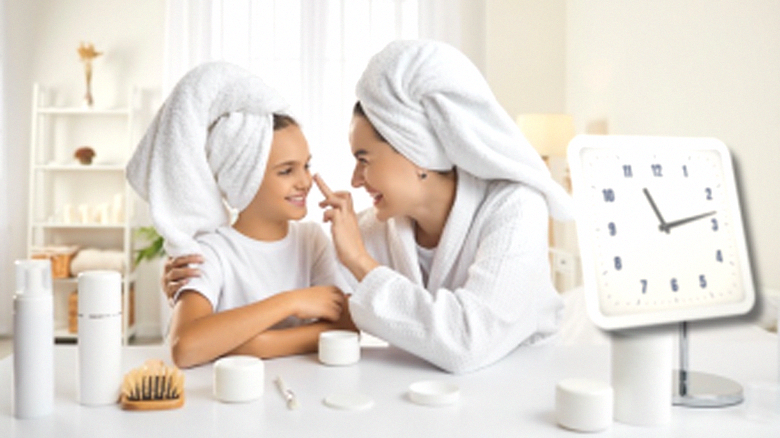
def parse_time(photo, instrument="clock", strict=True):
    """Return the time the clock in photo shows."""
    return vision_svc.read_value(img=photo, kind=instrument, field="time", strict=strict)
11:13
